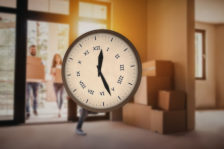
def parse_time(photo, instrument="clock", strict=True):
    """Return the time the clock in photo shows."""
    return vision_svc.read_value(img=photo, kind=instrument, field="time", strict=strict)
12:27
